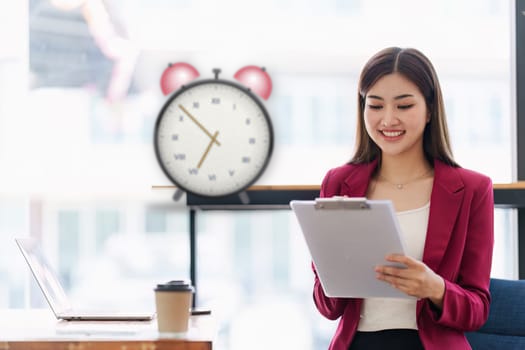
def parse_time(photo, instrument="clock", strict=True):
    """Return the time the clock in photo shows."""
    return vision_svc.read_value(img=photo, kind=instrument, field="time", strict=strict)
6:52
